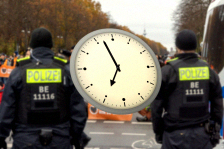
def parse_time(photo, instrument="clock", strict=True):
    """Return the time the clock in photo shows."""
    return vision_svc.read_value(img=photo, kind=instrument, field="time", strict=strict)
6:57
